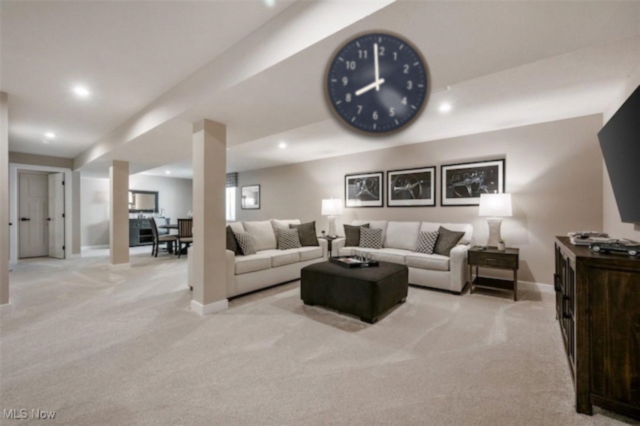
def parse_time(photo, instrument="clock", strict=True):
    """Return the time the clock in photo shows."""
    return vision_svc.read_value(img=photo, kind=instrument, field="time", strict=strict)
7:59
